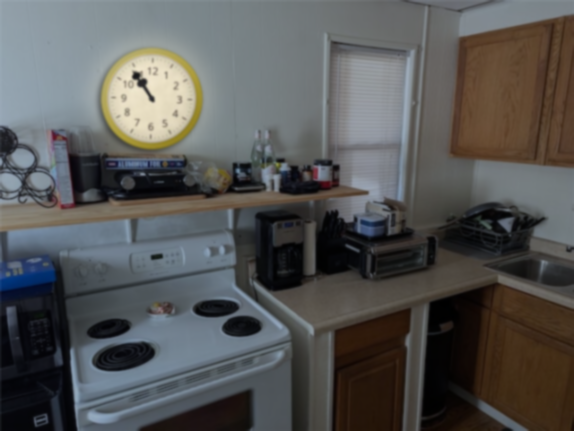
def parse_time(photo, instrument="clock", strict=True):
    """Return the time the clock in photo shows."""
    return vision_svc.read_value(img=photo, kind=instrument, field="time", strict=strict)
10:54
